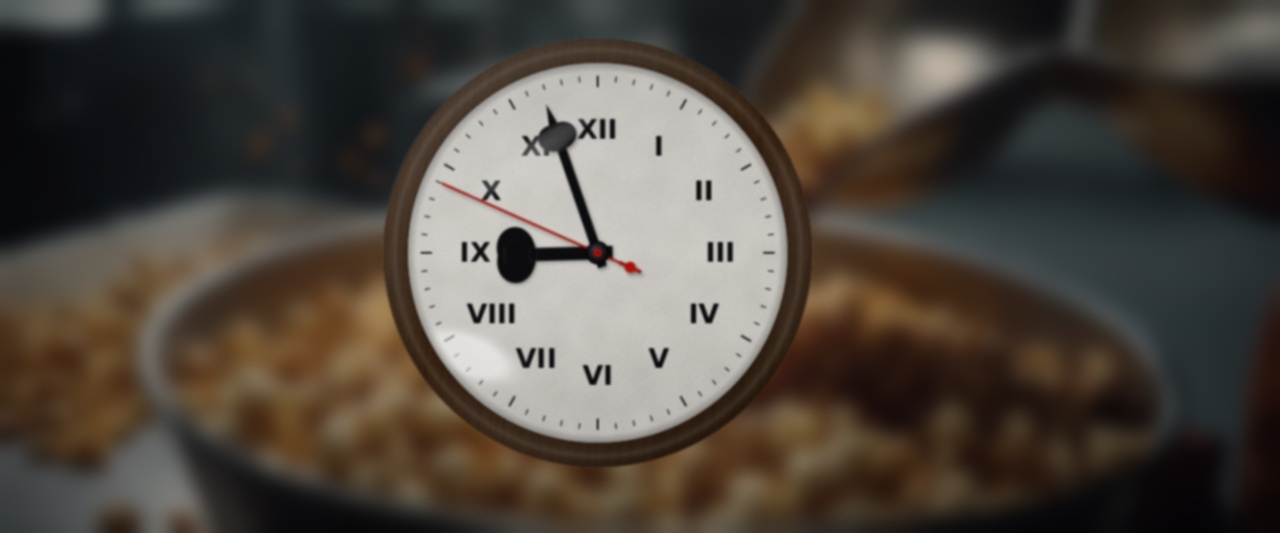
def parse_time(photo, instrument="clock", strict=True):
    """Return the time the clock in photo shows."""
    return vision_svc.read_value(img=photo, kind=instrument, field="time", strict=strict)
8:56:49
